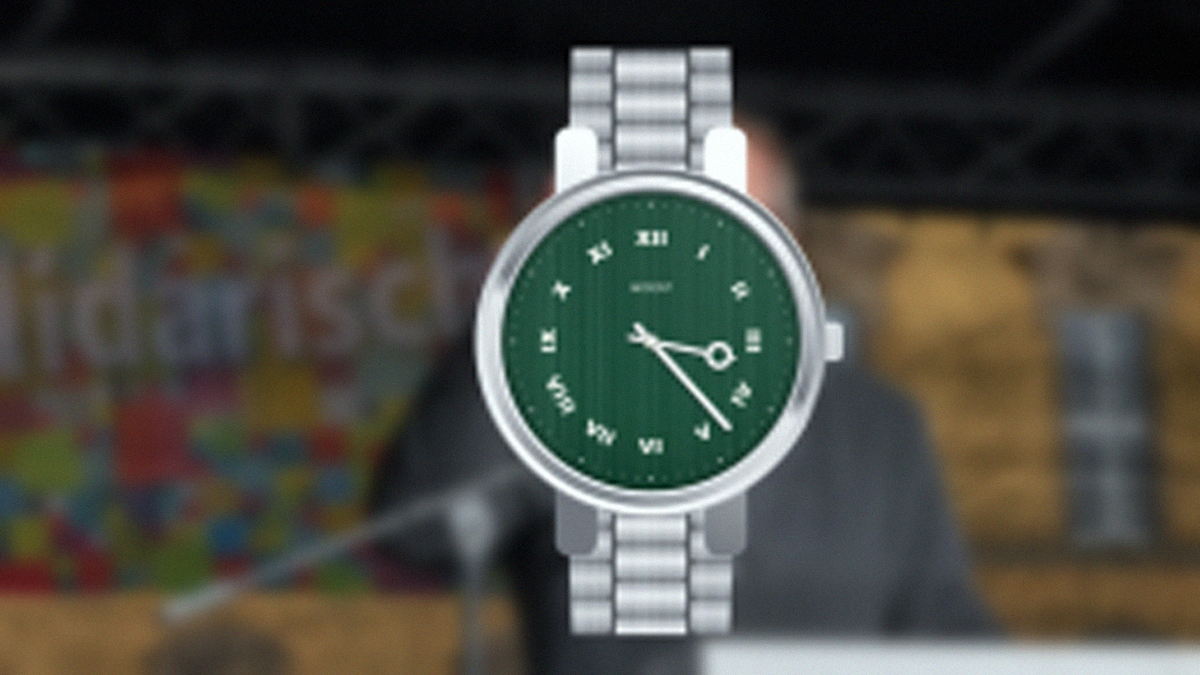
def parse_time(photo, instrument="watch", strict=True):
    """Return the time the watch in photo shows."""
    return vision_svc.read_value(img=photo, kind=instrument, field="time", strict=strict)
3:23
